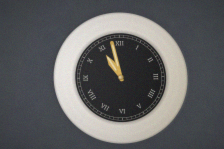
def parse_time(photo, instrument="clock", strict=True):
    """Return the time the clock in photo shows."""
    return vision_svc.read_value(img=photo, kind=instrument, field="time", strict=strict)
10:58
